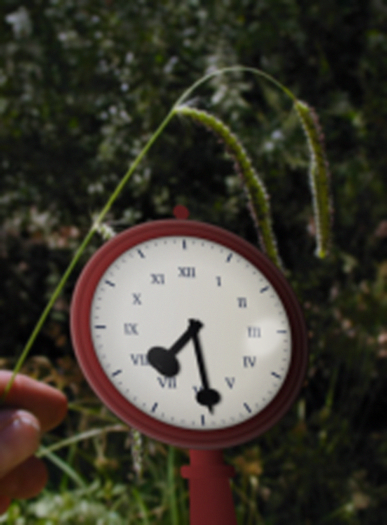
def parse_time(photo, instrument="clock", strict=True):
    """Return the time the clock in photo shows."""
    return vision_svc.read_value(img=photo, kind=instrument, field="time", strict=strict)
7:29
